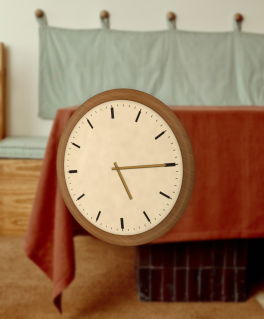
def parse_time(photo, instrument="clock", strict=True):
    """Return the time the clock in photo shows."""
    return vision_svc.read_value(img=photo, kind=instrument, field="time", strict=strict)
5:15
